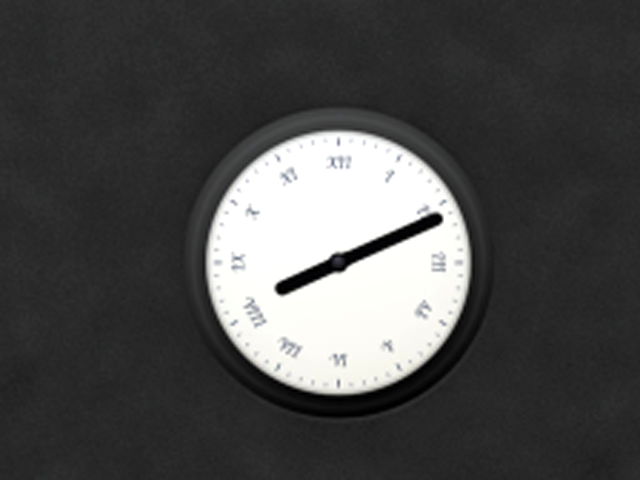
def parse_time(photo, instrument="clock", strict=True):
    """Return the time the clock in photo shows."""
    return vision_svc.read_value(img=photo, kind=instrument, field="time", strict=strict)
8:11
